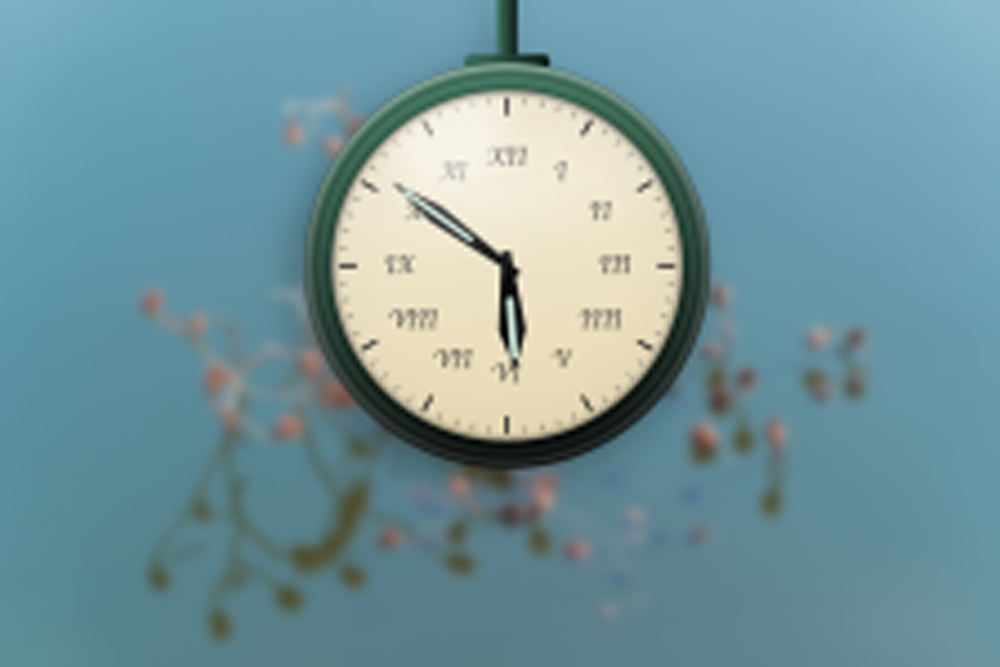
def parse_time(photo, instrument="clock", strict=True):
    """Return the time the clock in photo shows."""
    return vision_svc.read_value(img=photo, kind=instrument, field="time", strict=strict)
5:51
